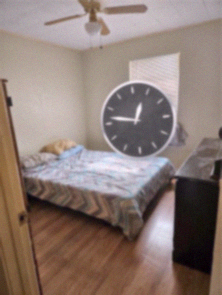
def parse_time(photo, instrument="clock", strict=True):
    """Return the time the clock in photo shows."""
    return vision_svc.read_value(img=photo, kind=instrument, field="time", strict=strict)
12:47
